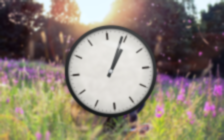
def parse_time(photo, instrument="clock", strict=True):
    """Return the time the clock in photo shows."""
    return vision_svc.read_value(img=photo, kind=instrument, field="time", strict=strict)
1:04
